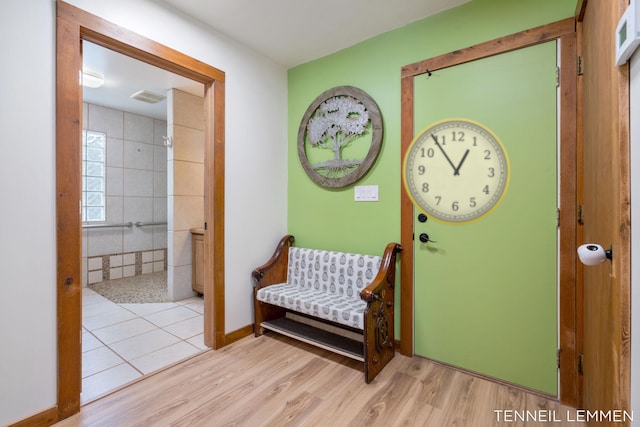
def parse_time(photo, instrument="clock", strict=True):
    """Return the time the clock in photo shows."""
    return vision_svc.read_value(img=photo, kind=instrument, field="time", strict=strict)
12:54
